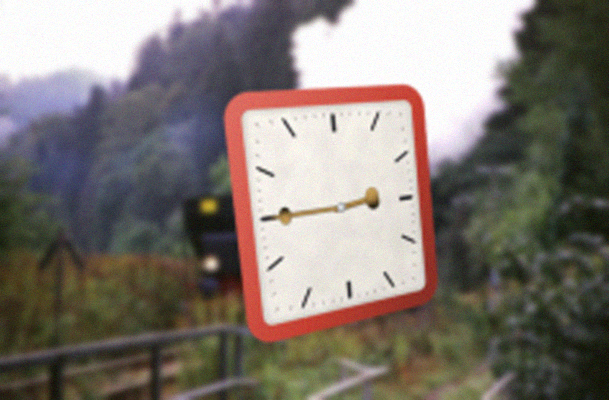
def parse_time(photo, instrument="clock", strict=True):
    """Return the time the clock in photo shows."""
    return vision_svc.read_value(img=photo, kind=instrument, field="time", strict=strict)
2:45
